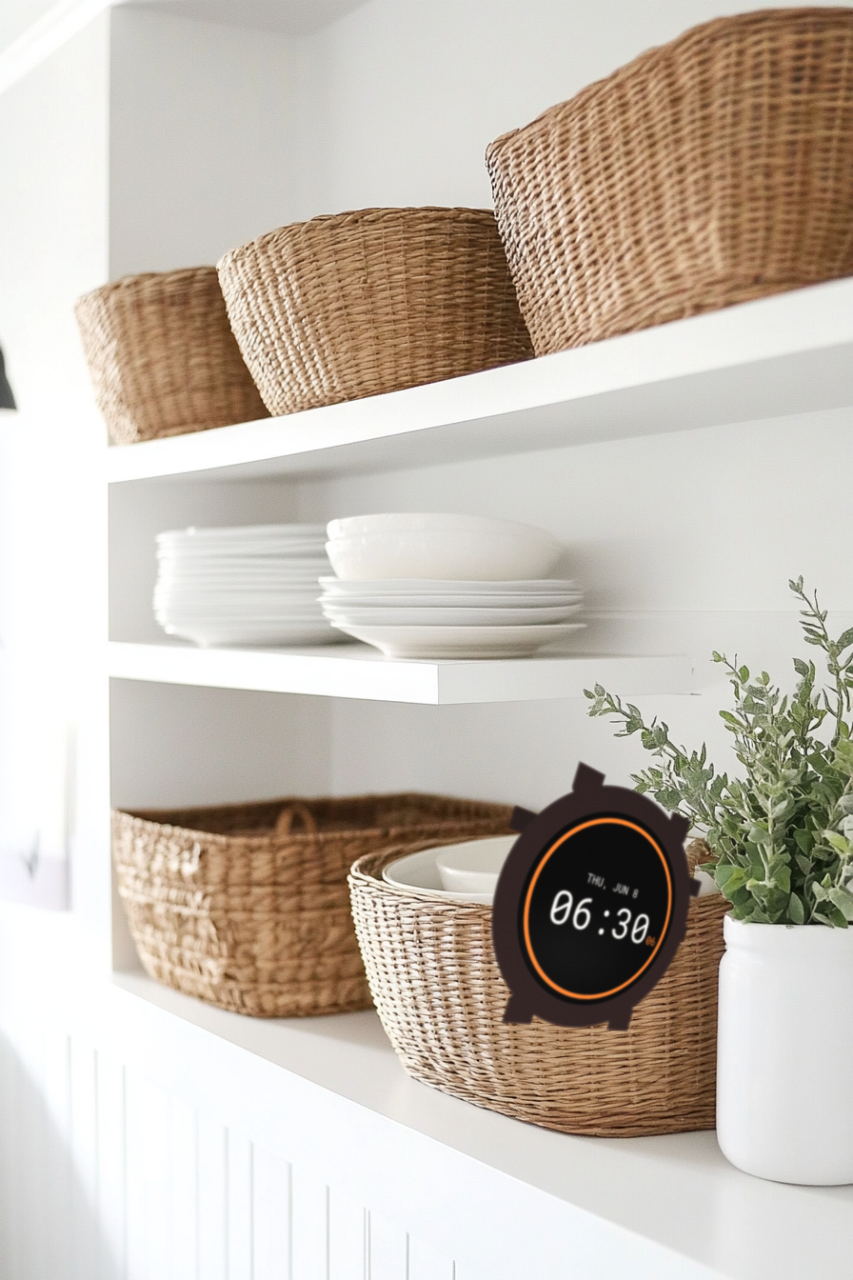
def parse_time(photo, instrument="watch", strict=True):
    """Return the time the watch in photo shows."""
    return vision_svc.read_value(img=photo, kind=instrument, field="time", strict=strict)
6:30:06
